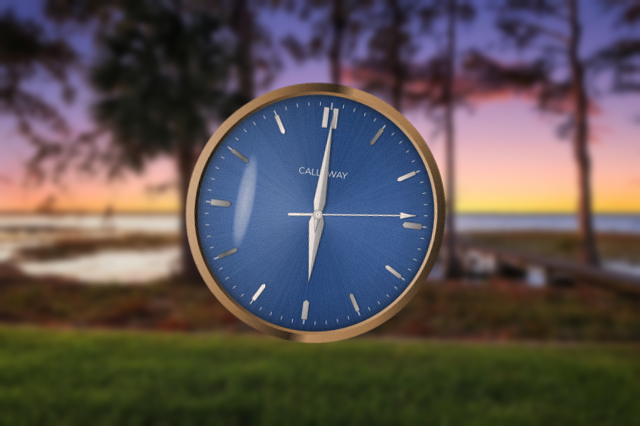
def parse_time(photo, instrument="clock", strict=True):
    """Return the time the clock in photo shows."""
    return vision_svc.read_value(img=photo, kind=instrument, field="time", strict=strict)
6:00:14
